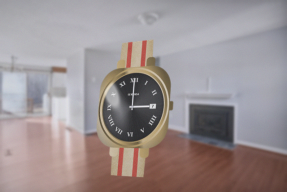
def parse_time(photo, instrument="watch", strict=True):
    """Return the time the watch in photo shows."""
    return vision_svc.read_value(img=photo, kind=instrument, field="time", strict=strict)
3:00
